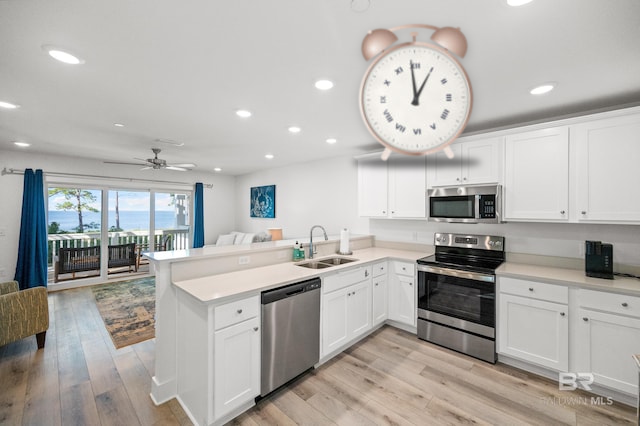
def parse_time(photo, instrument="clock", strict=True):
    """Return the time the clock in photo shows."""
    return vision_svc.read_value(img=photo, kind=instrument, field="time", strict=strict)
12:59
